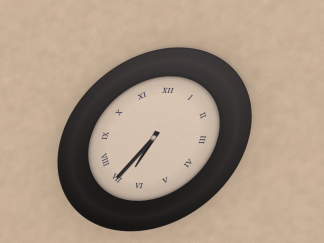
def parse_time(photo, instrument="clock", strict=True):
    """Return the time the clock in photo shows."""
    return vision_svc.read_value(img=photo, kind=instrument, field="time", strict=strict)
6:35
